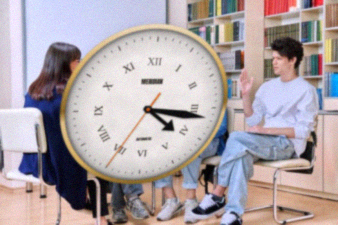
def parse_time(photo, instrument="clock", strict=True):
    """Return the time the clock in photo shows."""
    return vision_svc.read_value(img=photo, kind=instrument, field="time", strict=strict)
4:16:35
